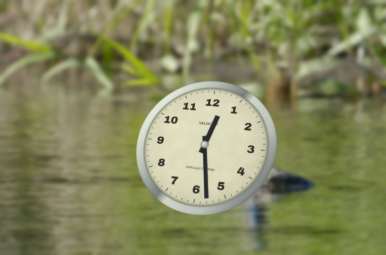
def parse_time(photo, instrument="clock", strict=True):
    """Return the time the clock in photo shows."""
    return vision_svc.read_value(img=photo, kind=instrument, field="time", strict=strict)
12:28
